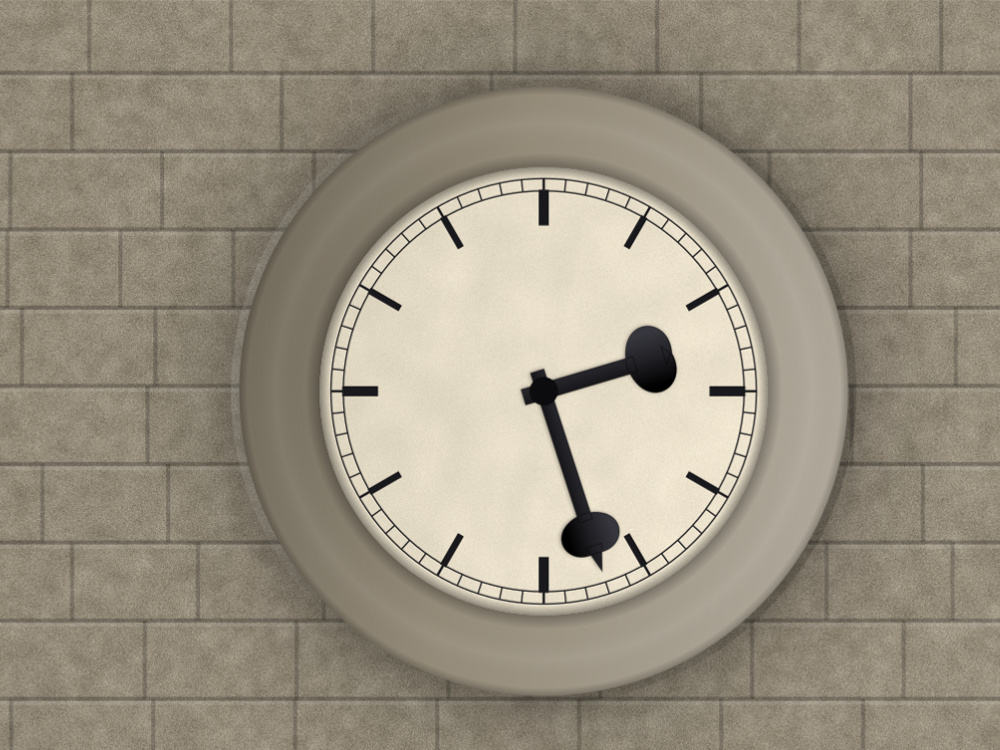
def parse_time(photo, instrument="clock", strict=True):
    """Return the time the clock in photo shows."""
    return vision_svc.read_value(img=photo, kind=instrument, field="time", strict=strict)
2:27
